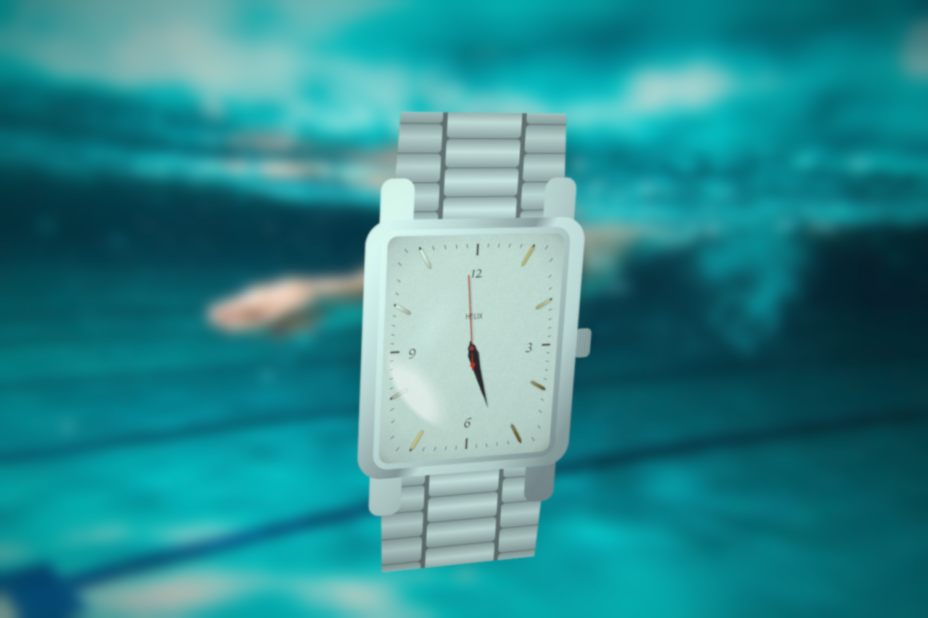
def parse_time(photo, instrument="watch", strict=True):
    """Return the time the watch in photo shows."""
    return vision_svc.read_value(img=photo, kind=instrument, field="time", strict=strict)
5:26:59
